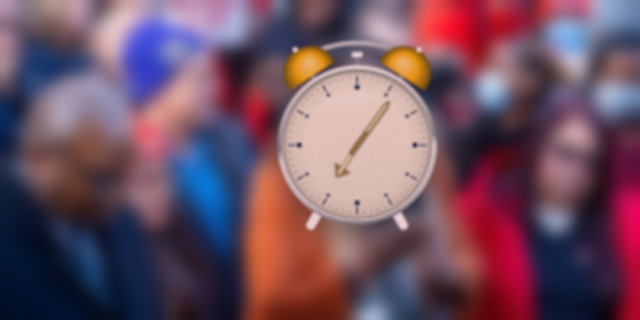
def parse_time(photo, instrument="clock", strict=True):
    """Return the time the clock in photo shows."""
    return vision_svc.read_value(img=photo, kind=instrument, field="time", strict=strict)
7:06
